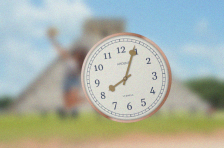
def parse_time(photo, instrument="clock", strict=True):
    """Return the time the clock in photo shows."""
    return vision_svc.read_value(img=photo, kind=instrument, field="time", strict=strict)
8:04
